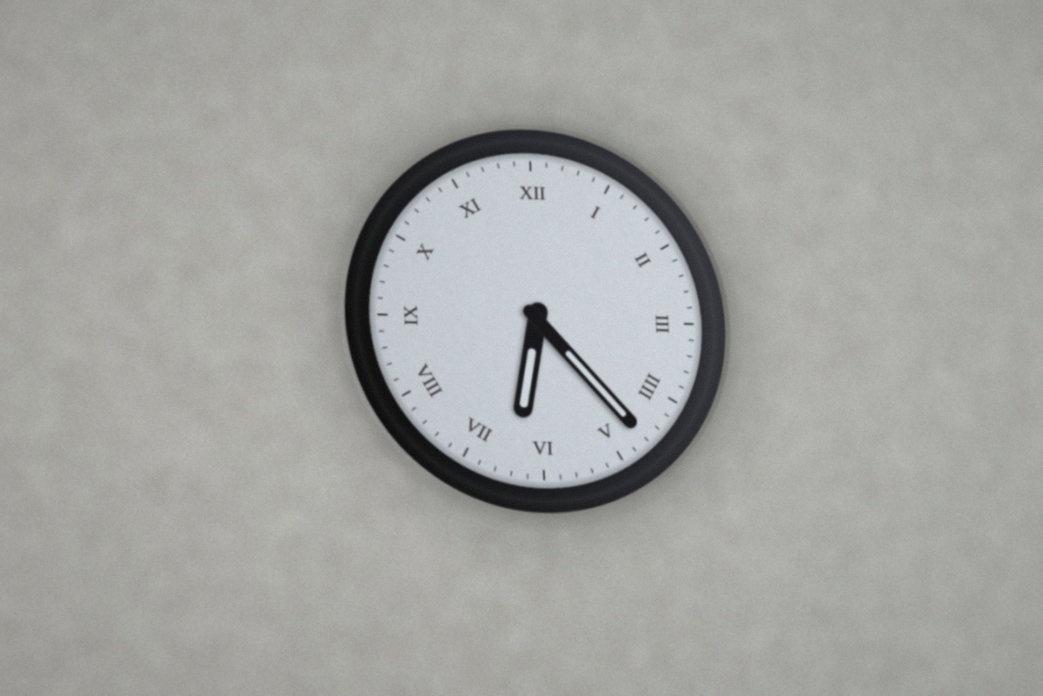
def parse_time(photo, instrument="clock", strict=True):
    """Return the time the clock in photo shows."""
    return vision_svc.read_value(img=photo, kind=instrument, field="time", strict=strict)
6:23
